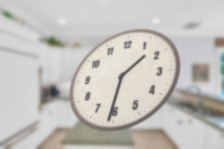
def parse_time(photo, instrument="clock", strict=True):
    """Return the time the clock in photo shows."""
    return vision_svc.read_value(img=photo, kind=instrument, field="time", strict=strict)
1:31
